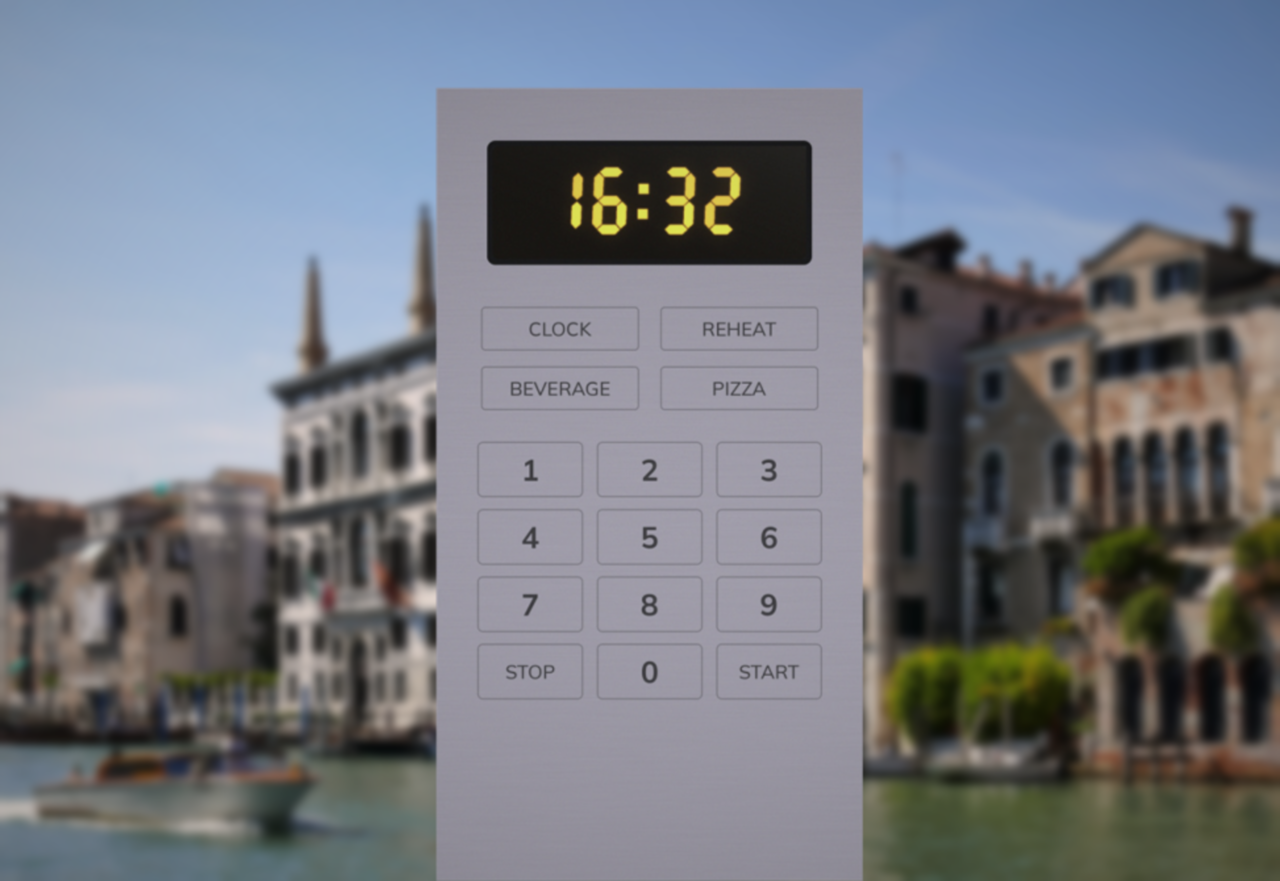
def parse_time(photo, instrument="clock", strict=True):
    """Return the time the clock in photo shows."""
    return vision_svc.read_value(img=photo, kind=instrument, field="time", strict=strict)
16:32
